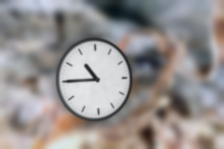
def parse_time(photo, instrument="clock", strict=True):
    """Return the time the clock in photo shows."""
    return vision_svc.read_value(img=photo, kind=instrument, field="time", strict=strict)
10:45
